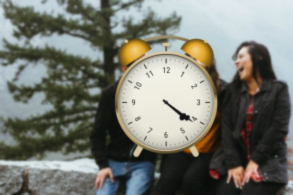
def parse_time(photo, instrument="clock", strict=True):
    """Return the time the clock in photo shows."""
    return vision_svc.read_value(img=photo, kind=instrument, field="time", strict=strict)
4:21
